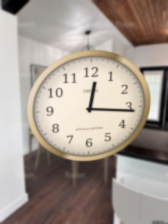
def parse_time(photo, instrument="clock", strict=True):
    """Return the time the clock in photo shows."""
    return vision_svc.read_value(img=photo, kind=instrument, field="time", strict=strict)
12:16
